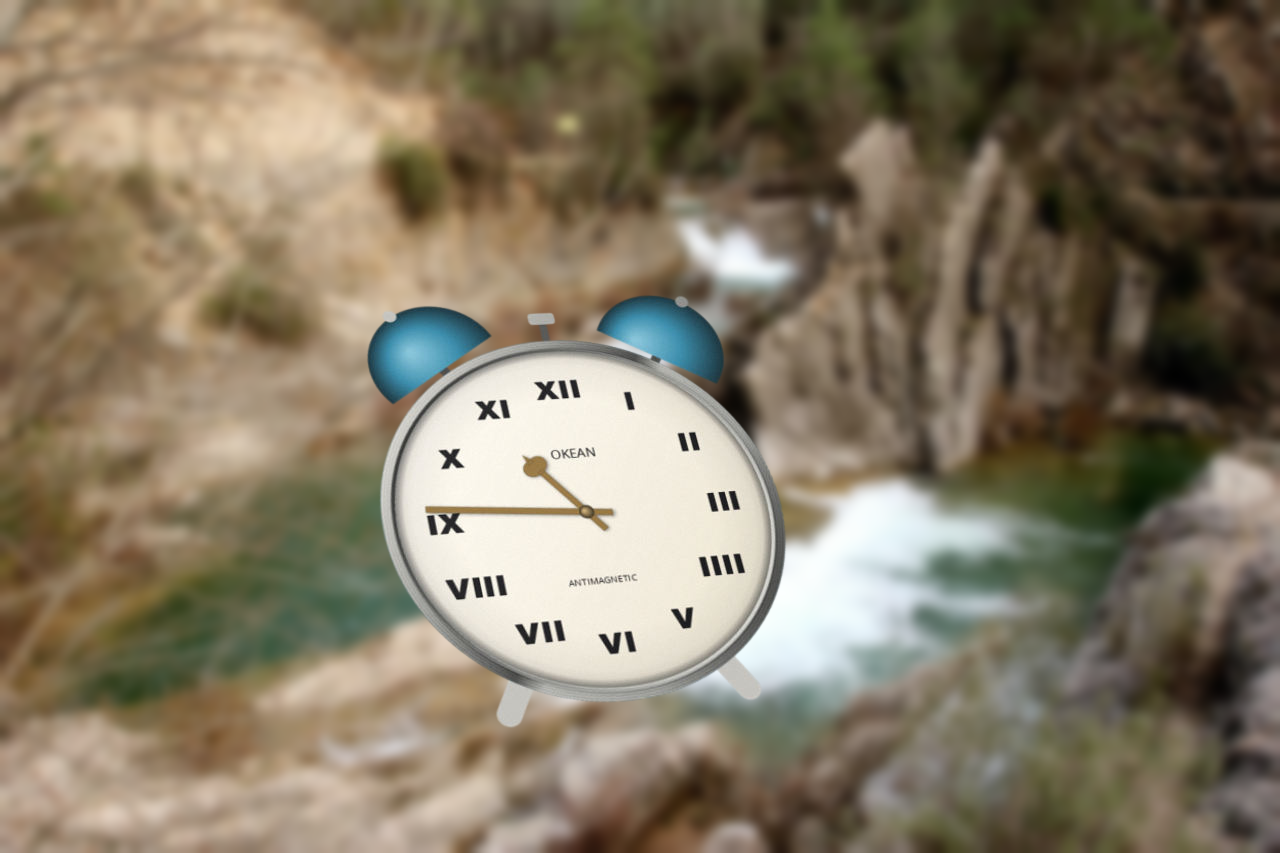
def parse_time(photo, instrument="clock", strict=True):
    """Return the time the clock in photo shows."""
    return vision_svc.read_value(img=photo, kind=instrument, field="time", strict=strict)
10:46
